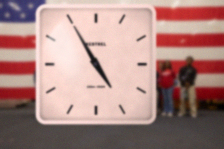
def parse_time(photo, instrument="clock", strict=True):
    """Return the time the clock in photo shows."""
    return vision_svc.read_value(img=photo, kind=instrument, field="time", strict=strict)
4:55
